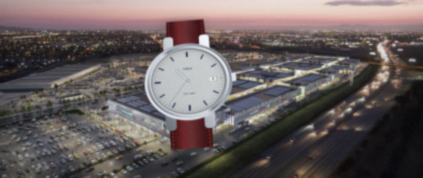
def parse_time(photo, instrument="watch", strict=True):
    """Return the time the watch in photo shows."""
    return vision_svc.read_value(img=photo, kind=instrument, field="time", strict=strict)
10:36
